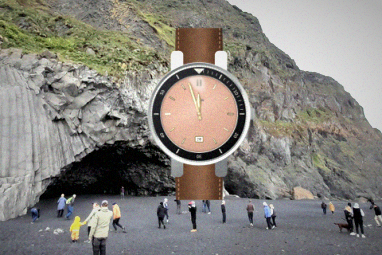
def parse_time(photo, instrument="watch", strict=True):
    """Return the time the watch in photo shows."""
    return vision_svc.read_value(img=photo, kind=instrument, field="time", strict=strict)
11:57
